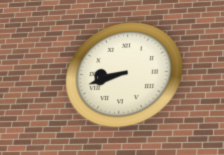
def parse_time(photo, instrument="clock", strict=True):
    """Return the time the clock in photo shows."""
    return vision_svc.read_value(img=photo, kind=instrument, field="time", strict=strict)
8:42
